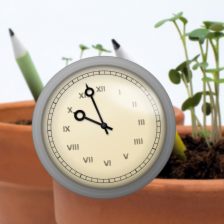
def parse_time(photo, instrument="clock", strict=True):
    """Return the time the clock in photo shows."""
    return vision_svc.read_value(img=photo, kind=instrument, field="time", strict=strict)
9:57
